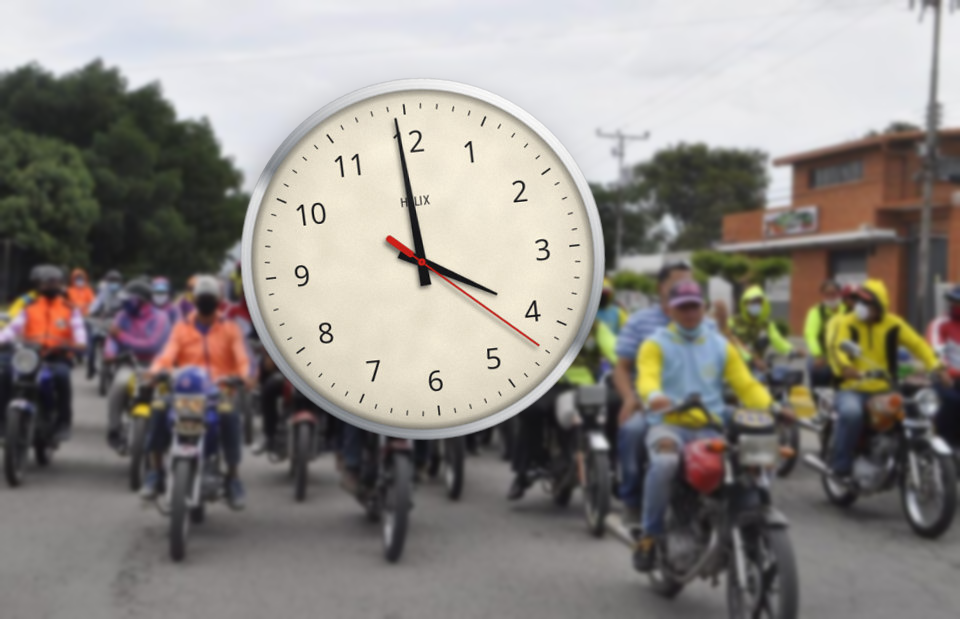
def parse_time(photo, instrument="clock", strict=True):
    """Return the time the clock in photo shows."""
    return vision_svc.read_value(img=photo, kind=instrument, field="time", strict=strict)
3:59:22
